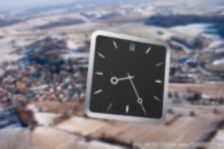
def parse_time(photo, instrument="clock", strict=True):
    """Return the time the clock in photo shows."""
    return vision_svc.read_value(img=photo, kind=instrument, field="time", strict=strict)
8:25
